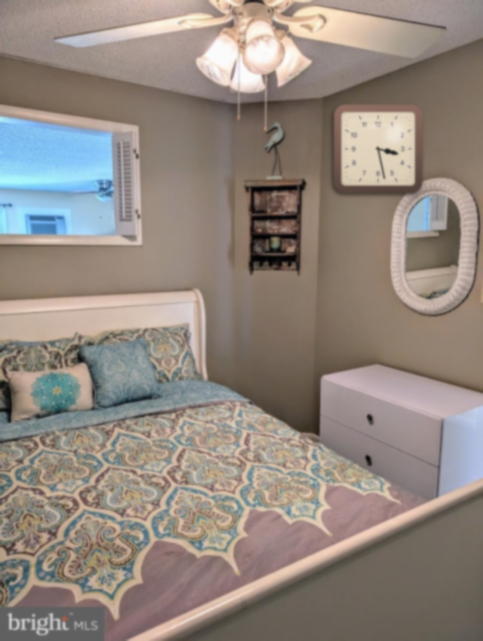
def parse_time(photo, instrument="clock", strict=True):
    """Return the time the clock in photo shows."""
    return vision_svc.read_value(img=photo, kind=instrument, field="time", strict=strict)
3:28
